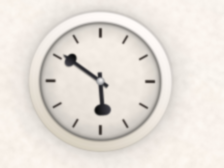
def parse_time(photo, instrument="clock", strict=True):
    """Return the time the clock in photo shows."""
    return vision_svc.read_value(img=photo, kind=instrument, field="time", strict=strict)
5:51
